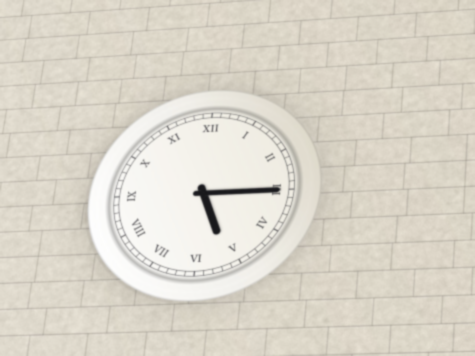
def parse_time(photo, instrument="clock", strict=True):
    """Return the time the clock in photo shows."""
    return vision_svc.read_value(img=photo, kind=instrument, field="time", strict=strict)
5:15
